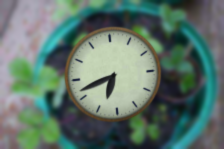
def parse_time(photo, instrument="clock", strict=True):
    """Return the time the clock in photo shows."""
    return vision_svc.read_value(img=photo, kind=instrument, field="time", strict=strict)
6:42
